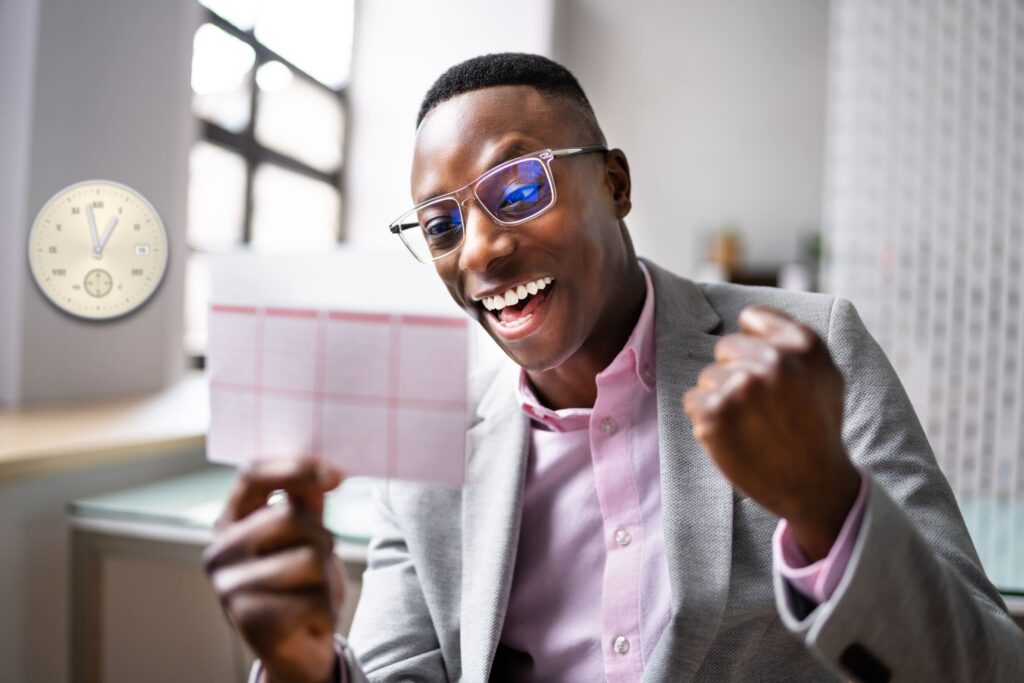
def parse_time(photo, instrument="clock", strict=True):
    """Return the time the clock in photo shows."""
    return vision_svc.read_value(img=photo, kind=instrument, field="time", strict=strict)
12:58
